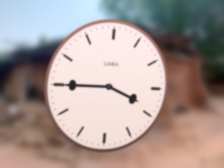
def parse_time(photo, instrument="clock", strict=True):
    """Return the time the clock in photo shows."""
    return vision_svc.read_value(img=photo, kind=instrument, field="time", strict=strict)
3:45
